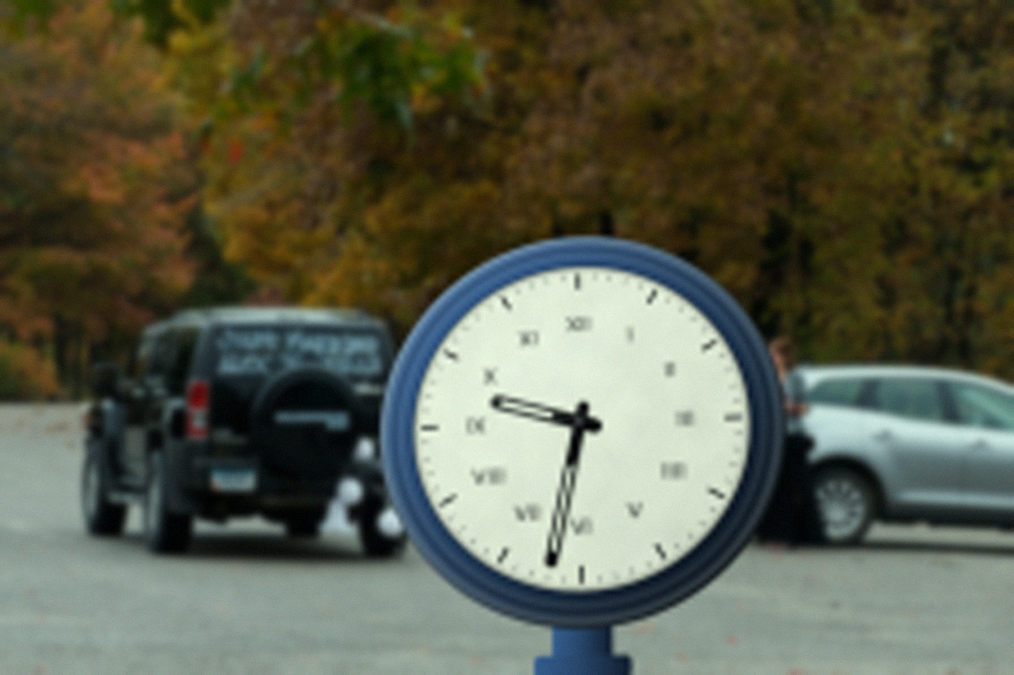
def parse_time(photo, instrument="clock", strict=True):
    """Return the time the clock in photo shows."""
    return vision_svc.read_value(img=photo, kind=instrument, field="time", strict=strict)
9:32
